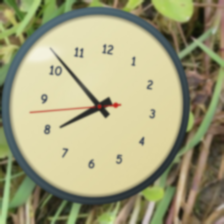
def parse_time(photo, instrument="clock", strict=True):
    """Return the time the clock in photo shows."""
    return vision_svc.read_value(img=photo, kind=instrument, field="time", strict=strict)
7:51:43
